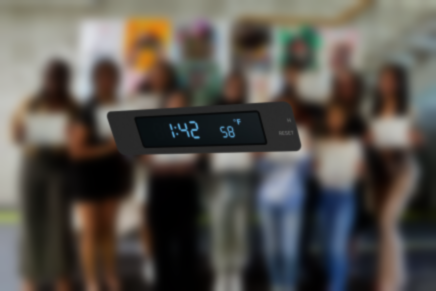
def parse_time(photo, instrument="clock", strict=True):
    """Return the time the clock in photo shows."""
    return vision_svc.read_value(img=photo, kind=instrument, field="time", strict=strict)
1:42
